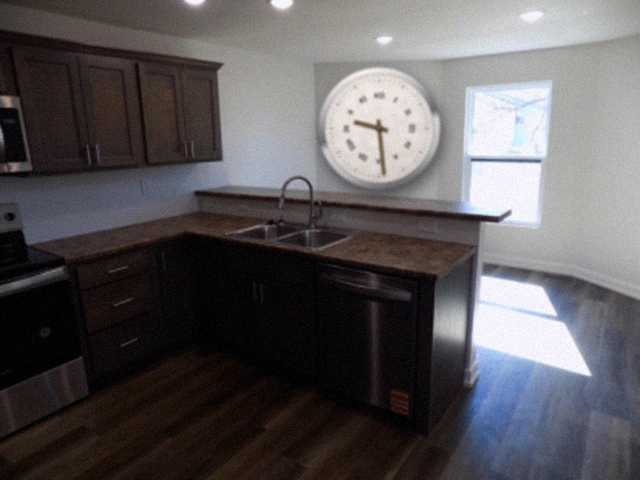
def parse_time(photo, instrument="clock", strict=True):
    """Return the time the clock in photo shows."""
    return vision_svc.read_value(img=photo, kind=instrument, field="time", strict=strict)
9:29
